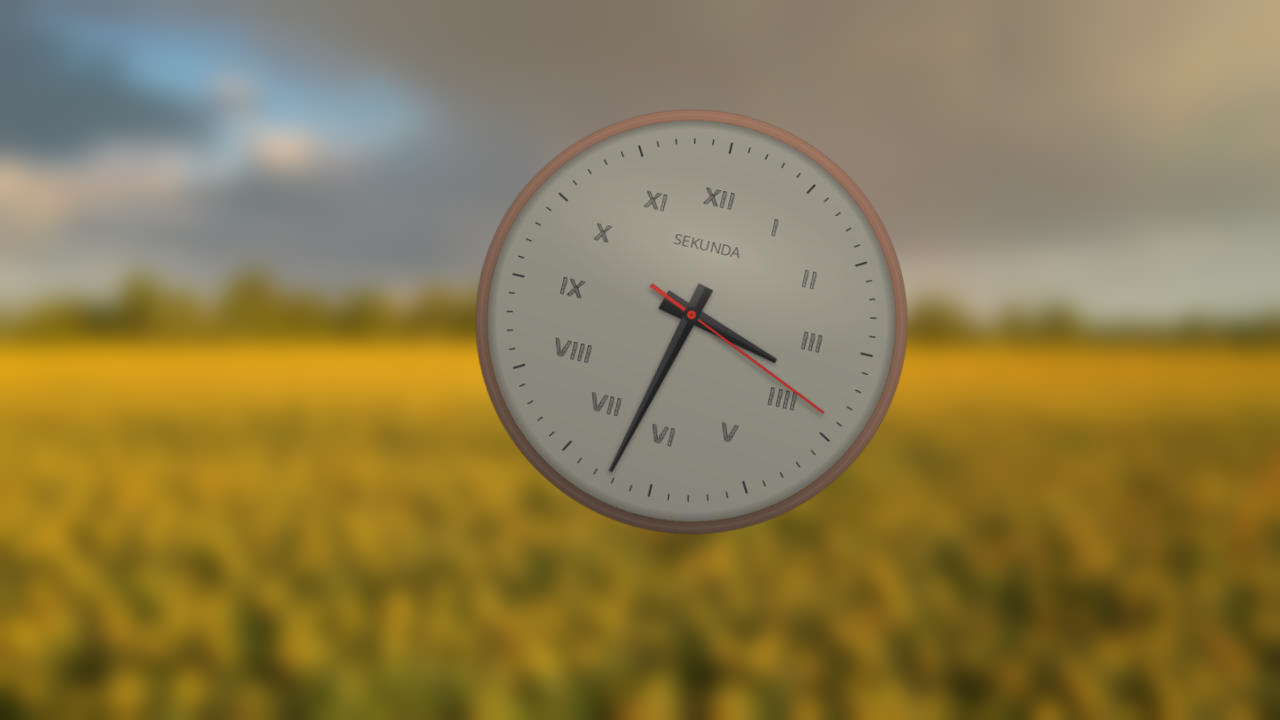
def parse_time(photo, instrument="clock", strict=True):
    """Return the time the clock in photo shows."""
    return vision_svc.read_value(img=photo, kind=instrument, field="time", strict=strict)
3:32:19
